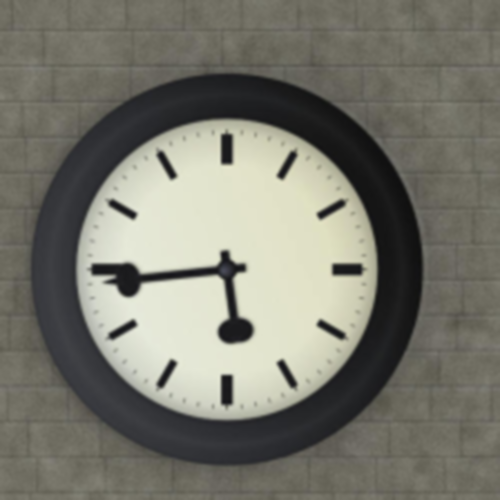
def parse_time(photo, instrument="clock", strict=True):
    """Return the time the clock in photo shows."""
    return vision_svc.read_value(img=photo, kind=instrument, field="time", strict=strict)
5:44
